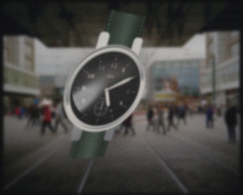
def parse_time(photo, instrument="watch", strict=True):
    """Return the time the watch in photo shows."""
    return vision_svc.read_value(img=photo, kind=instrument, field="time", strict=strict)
5:10
